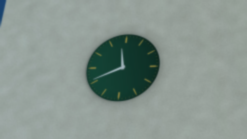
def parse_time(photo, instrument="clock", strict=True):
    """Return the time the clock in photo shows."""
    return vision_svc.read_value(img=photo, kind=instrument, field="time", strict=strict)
11:41
